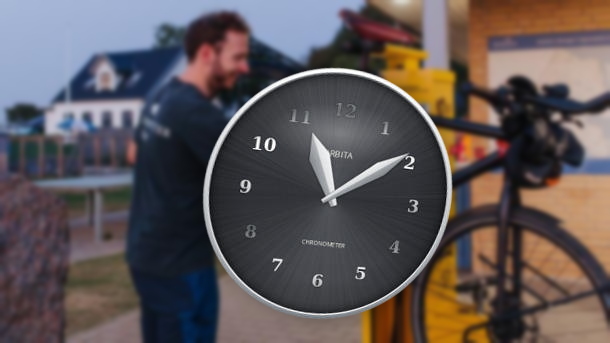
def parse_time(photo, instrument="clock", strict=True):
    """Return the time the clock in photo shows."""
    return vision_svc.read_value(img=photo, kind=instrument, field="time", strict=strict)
11:09
